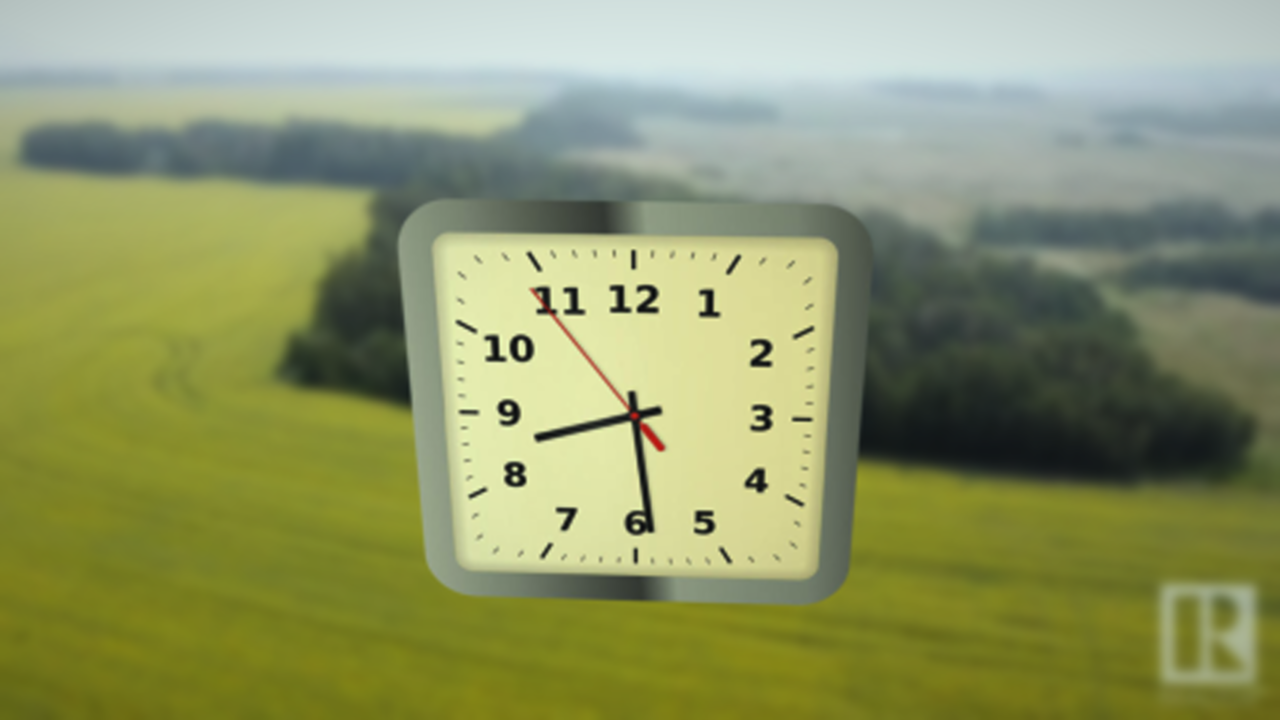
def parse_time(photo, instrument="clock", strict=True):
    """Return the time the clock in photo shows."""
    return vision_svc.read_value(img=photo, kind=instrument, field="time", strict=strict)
8:28:54
